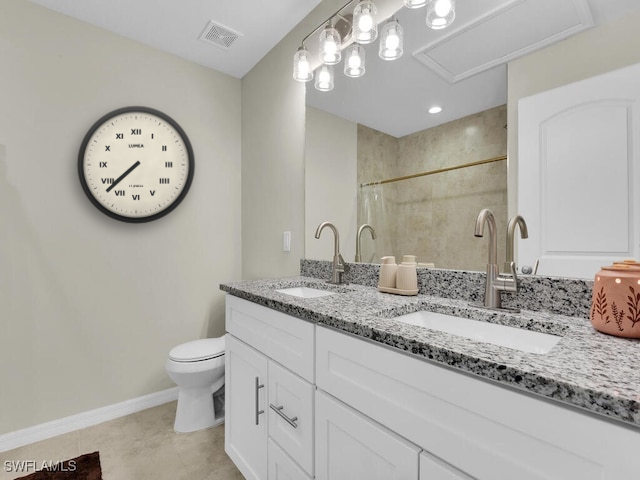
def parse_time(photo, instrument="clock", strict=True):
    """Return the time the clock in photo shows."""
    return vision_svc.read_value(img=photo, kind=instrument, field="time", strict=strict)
7:38
